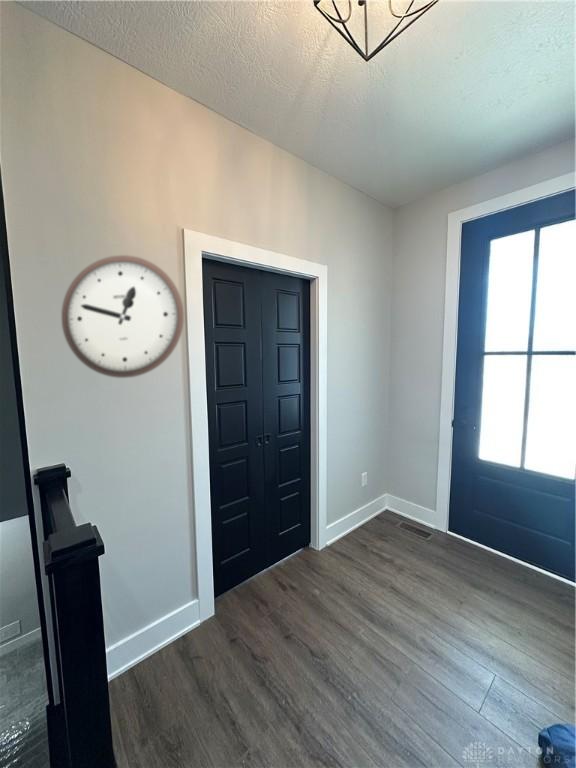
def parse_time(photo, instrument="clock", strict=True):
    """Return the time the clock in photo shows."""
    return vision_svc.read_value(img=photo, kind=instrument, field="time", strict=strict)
12:48
